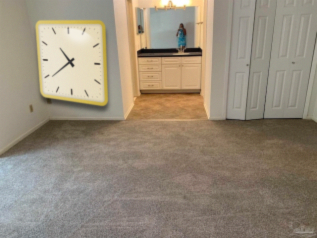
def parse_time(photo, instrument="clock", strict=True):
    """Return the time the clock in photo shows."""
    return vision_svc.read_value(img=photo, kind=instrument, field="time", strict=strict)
10:39
